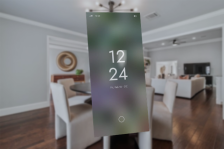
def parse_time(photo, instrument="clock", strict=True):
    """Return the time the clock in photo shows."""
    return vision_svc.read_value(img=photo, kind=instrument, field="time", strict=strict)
12:24
